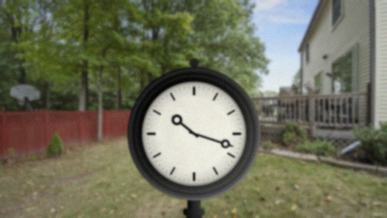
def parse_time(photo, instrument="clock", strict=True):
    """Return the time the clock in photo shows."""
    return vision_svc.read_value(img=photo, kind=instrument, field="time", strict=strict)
10:18
